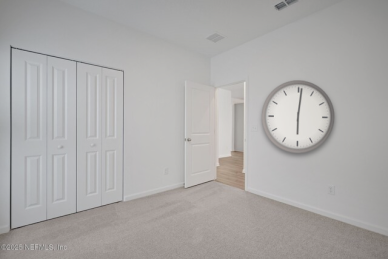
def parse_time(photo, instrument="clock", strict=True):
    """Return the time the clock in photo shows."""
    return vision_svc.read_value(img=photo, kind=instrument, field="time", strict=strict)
6:01
